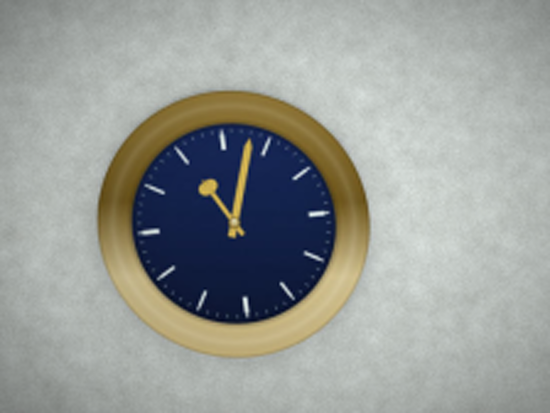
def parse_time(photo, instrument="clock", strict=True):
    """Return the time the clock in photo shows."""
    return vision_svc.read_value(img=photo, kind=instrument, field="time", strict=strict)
11:03
